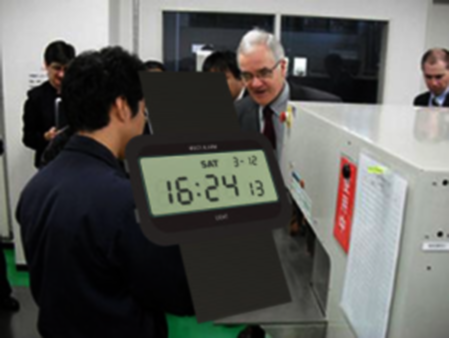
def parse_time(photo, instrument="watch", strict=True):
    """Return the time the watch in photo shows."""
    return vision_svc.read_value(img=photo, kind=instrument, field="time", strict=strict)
16:24:13
